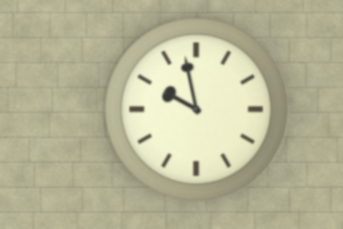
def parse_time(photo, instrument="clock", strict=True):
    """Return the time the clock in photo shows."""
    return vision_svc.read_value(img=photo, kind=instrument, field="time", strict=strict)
9:58
